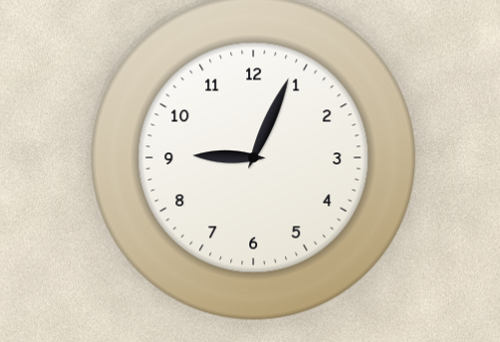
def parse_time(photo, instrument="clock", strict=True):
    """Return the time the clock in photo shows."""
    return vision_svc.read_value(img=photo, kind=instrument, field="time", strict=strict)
9:04
